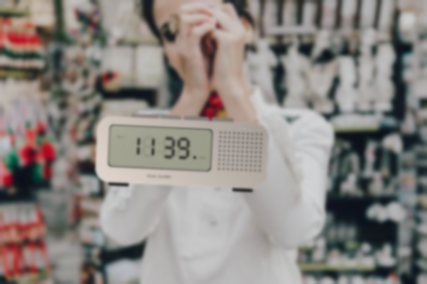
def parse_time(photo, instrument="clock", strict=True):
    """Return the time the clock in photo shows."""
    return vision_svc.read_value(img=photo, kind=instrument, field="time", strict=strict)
11:39
